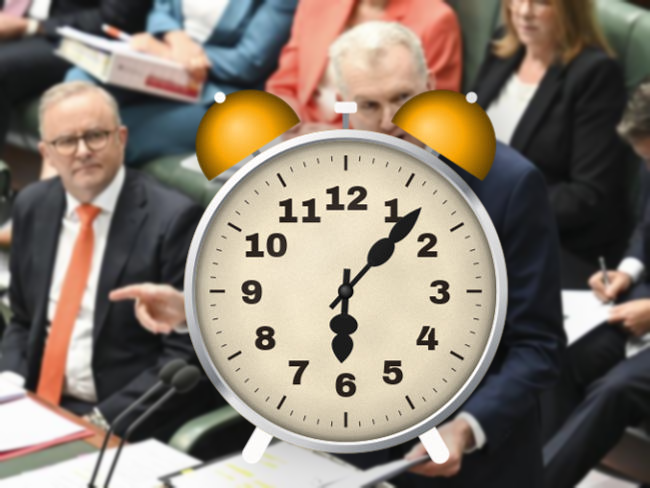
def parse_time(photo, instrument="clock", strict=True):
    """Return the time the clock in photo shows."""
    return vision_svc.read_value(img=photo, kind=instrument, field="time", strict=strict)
6:07
